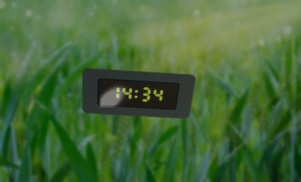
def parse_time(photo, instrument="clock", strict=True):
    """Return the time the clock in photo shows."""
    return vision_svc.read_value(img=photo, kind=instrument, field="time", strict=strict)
14:34
